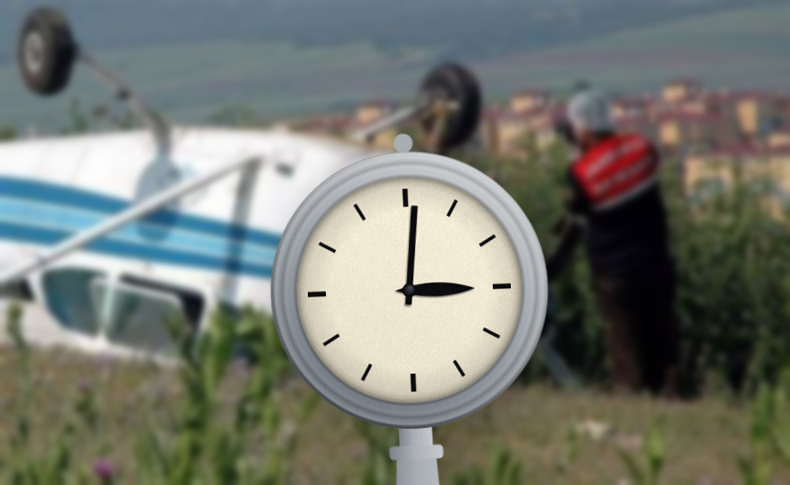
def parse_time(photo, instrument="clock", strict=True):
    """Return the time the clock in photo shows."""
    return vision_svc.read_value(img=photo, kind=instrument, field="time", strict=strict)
3:01
